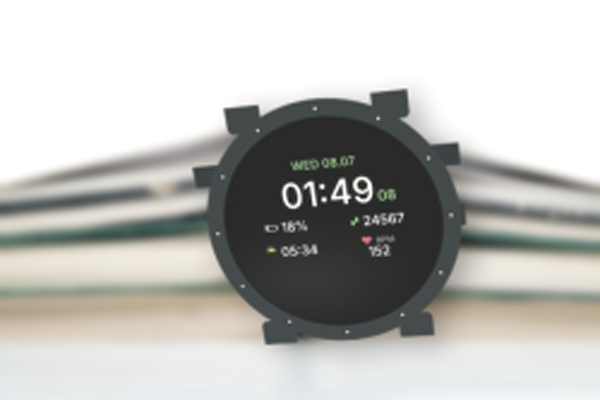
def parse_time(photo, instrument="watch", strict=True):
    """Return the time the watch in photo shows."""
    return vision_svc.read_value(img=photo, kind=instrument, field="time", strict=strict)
1:49
